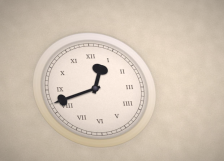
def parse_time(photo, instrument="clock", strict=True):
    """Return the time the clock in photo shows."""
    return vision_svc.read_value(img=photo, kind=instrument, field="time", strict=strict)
12:42
